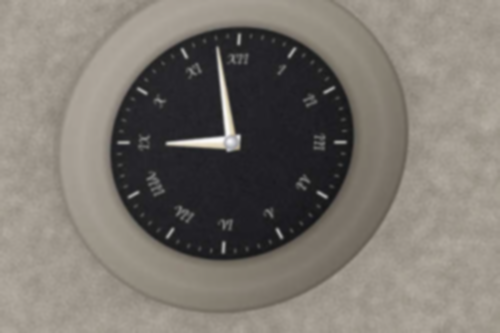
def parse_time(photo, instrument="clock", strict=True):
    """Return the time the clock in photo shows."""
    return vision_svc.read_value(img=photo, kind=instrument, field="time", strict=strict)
8:58
